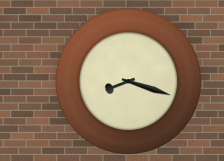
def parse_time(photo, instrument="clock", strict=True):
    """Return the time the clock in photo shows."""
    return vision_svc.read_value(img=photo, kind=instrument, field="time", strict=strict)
8:18
